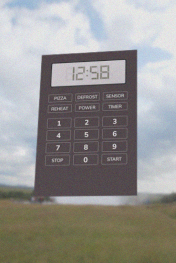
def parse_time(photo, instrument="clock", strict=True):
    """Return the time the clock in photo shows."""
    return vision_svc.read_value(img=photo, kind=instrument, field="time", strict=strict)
12:58
